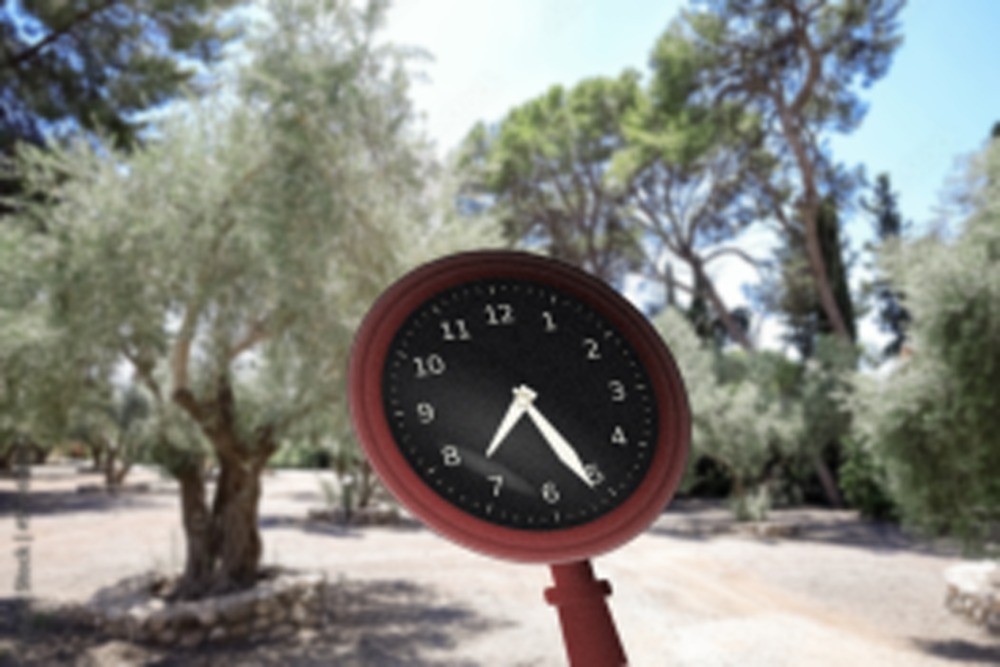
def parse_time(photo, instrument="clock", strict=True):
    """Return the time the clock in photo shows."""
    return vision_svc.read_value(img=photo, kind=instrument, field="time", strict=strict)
7:26
